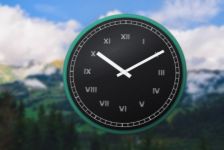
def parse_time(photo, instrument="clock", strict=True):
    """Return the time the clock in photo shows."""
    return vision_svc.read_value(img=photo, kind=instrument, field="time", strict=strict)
10:10
